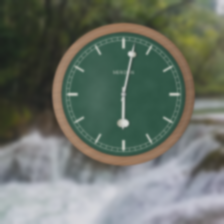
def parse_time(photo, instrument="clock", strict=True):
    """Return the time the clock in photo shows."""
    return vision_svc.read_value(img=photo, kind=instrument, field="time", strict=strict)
6:02
